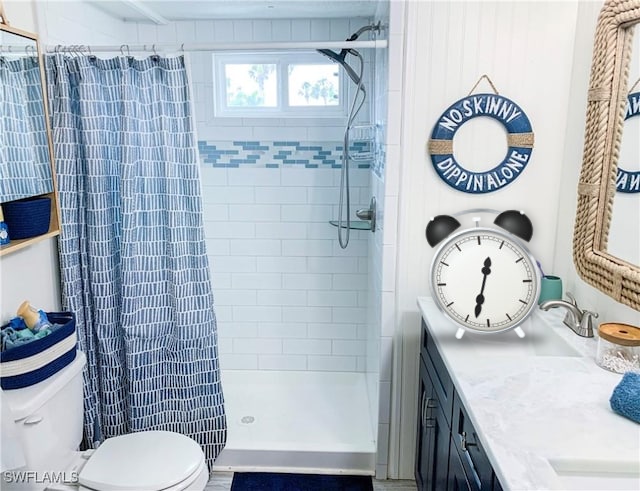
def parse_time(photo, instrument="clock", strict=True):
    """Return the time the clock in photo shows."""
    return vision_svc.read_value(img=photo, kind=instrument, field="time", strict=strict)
12:33
